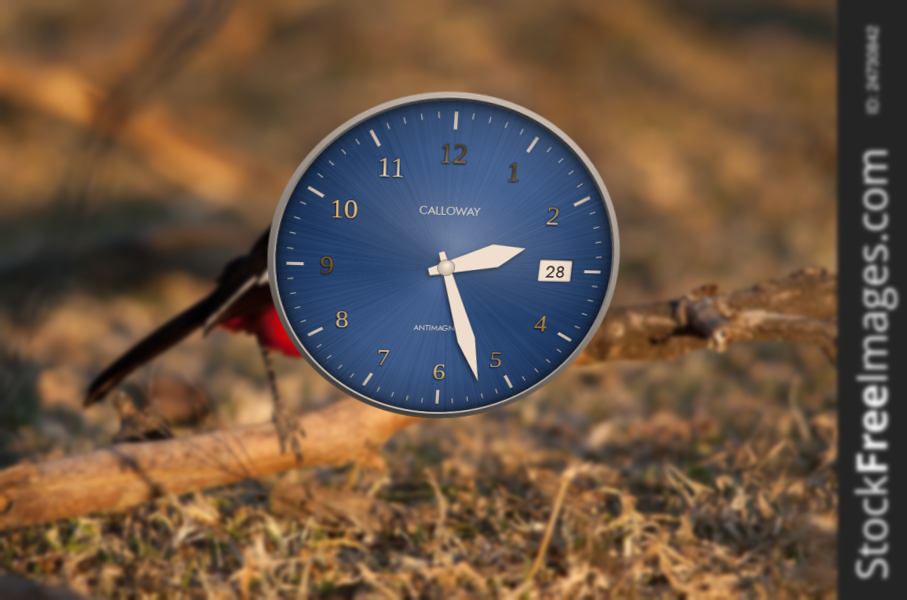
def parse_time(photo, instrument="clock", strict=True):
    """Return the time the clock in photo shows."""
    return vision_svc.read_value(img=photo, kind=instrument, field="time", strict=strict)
2:27
